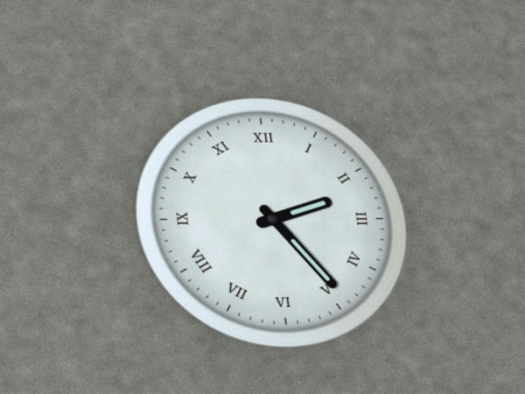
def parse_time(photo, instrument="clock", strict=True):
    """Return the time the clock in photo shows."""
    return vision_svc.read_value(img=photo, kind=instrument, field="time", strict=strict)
2:24
